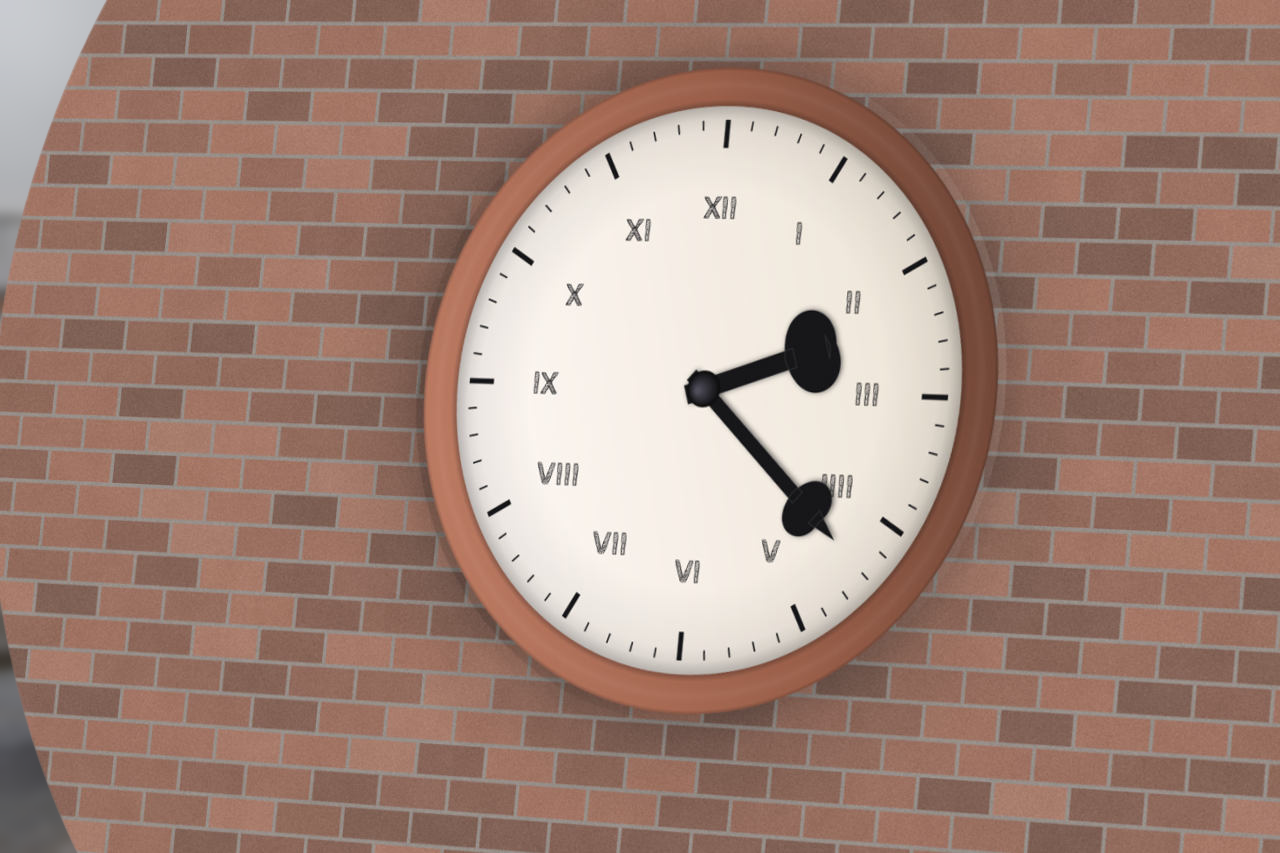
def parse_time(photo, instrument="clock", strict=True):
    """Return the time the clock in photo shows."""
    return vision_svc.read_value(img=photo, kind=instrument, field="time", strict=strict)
2:22
